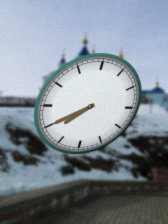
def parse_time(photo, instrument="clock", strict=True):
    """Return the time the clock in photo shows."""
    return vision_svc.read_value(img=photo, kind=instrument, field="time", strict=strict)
7:40
